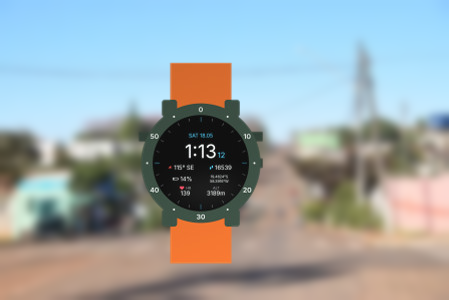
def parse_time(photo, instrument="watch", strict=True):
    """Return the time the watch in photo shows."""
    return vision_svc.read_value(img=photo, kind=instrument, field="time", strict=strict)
1:13:12
